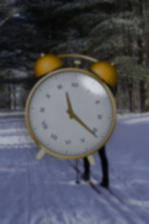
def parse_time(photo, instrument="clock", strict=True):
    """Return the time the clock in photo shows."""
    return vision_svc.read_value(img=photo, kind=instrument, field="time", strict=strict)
11:21
